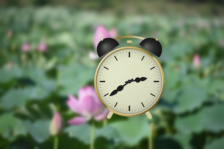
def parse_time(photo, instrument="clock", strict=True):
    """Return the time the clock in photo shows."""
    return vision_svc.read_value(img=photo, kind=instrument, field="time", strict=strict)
2:39
